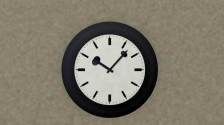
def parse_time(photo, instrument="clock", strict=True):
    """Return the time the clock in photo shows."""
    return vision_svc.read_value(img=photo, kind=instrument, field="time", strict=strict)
10:07
